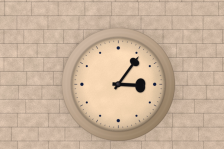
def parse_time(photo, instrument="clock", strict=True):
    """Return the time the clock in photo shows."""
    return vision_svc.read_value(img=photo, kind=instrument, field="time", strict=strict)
3:06
